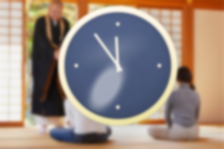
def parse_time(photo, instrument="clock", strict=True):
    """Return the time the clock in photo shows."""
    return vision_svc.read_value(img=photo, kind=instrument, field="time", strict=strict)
11:54
